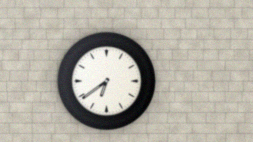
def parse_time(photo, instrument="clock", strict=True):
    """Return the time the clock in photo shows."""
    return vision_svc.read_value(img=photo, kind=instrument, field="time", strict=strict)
6:39
